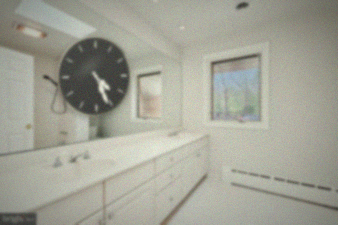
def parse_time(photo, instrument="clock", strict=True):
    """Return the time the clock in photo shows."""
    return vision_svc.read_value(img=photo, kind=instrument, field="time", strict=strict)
4:26
